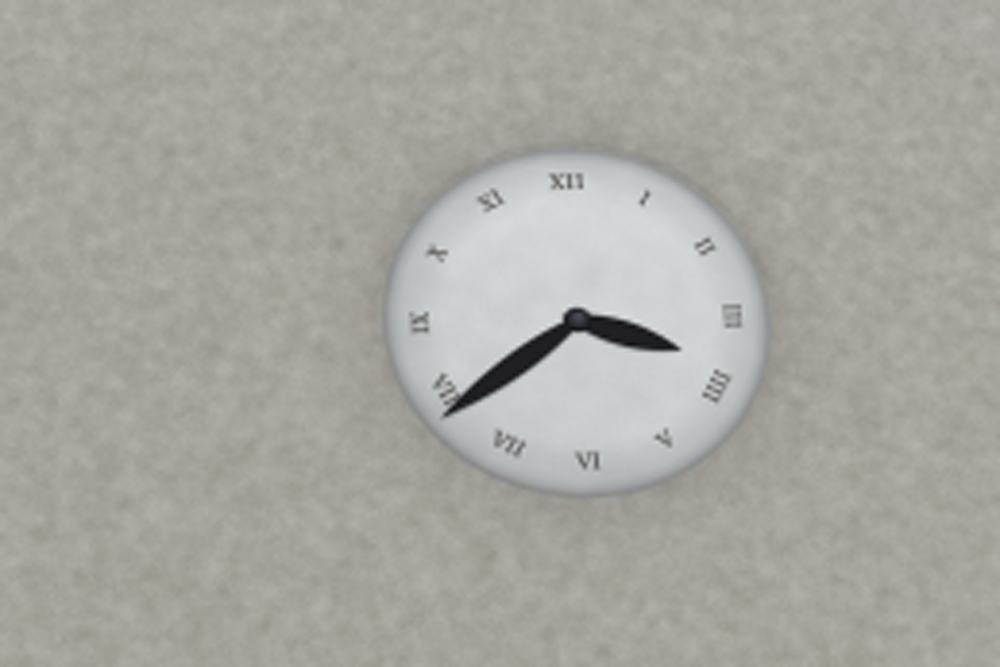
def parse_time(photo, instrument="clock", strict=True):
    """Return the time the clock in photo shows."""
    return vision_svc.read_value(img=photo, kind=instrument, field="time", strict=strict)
3:39
